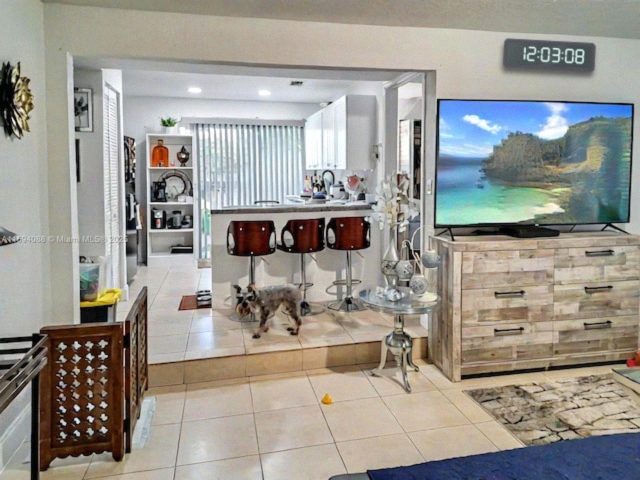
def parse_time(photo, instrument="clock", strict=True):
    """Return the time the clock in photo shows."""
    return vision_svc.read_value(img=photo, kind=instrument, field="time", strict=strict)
12:03:08
